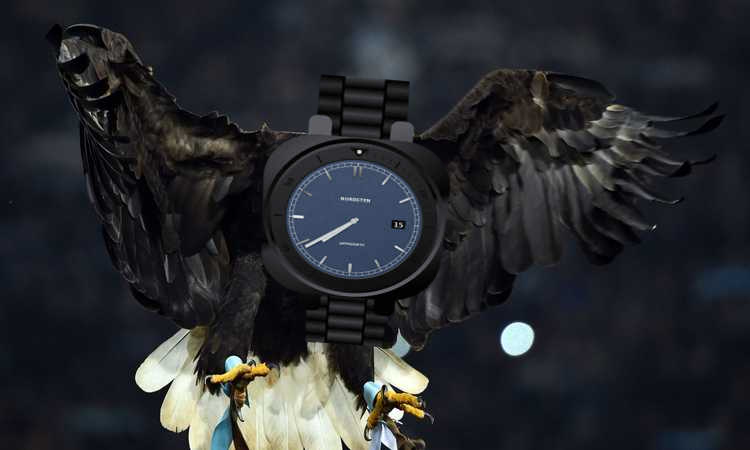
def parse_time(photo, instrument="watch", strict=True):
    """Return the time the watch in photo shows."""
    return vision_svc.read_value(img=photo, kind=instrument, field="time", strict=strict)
7:39
